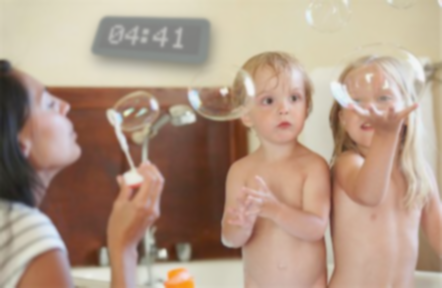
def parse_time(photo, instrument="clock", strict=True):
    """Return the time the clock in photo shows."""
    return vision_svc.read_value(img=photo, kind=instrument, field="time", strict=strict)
4:41
